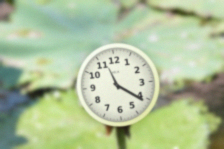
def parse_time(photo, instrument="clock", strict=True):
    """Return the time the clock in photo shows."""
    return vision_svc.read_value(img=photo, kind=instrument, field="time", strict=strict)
11:21
